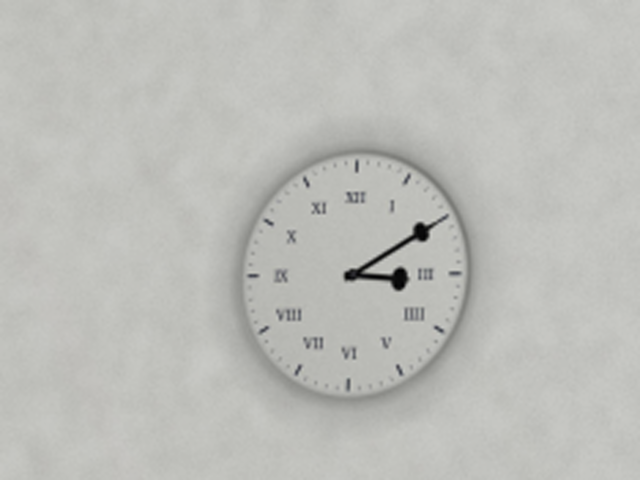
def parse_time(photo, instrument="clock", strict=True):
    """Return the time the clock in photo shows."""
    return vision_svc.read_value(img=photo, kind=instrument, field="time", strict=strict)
3:10
